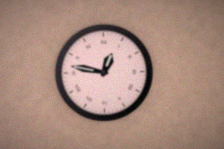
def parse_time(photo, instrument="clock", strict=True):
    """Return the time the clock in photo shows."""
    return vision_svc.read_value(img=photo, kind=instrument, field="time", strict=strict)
12:47
